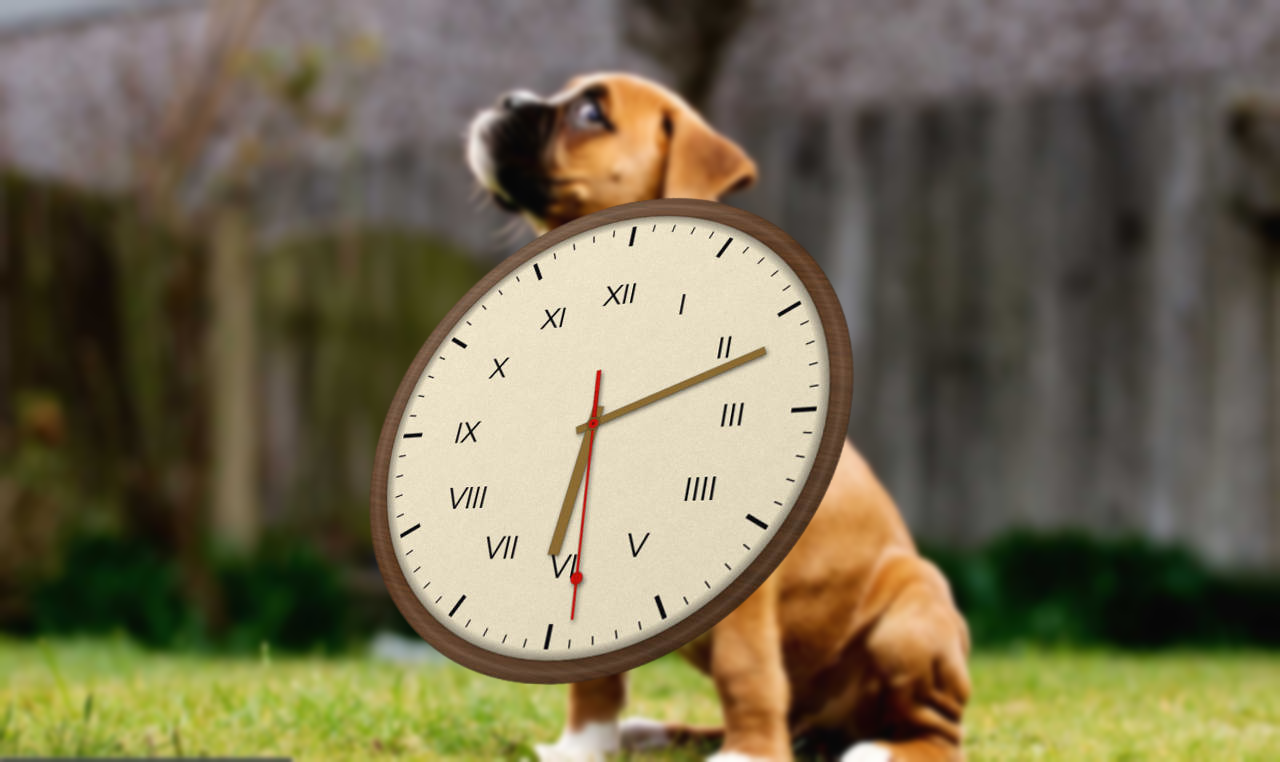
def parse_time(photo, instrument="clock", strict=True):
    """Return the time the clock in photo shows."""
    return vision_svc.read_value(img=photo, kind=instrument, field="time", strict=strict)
6:11:29
